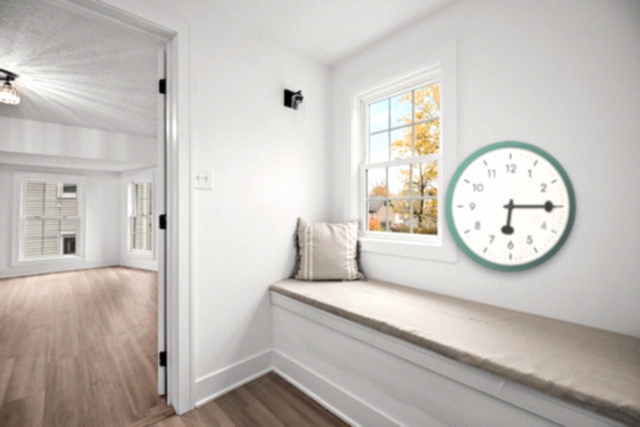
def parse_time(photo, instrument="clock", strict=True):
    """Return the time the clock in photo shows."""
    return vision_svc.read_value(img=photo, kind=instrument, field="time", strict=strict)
6:15
